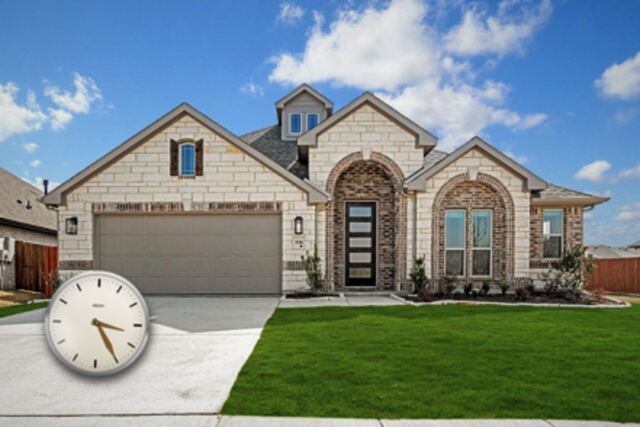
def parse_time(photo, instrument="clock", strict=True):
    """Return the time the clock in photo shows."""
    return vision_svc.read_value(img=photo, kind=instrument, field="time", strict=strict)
3:25
